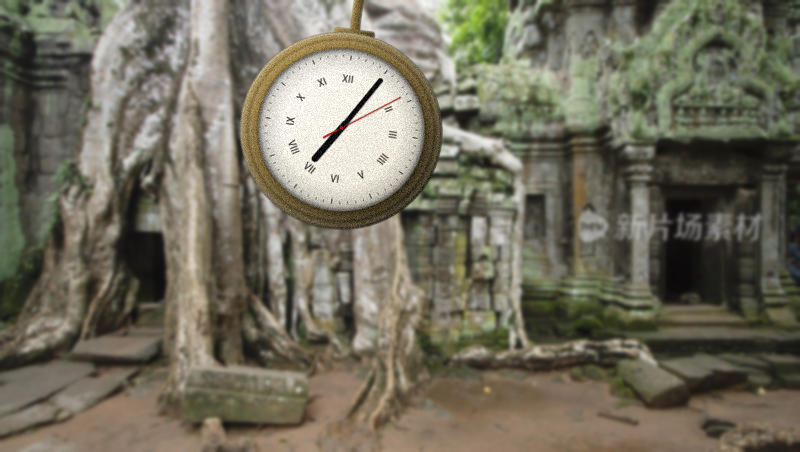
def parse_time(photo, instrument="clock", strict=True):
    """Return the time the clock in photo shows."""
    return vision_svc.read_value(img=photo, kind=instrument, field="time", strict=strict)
7:05:09
